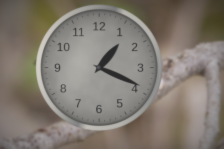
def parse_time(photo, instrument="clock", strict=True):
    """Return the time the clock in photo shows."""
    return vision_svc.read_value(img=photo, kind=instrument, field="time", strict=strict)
1:19
